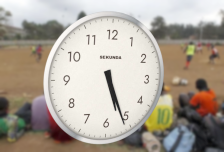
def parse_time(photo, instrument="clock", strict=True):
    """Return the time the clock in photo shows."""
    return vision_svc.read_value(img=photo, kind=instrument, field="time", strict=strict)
5:26
